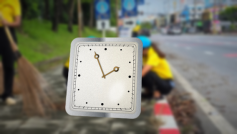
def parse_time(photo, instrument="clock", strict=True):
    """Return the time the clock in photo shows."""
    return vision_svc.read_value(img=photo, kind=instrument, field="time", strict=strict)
1:56
